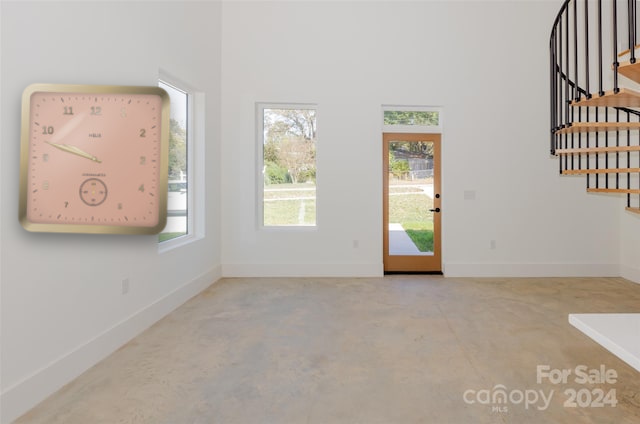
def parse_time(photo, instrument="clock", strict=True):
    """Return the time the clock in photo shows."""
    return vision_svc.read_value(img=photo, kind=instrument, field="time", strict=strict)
9:48
